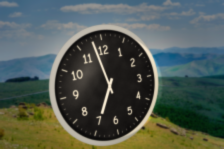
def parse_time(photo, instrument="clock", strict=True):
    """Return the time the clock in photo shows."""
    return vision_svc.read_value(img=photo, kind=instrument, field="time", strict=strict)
6:58
